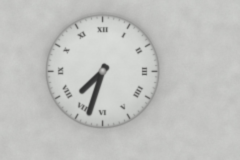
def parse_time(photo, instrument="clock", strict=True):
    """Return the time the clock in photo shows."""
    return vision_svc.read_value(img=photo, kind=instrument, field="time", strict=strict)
7:33
